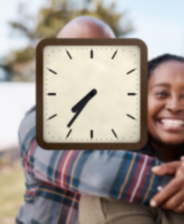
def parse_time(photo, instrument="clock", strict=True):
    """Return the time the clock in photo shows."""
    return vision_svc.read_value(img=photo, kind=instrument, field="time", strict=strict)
7:36
